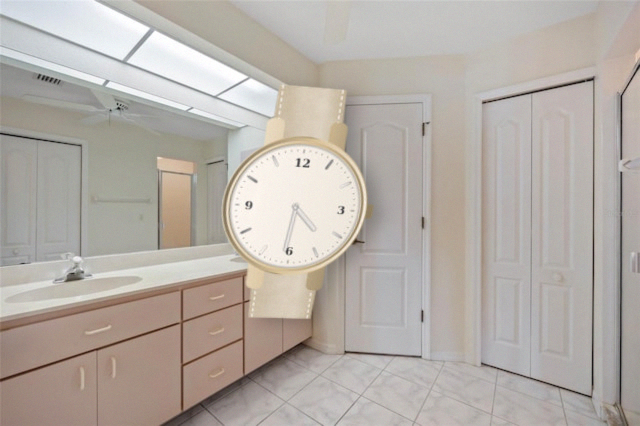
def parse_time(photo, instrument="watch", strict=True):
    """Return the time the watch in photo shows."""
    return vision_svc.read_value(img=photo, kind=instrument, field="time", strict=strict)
4:31
